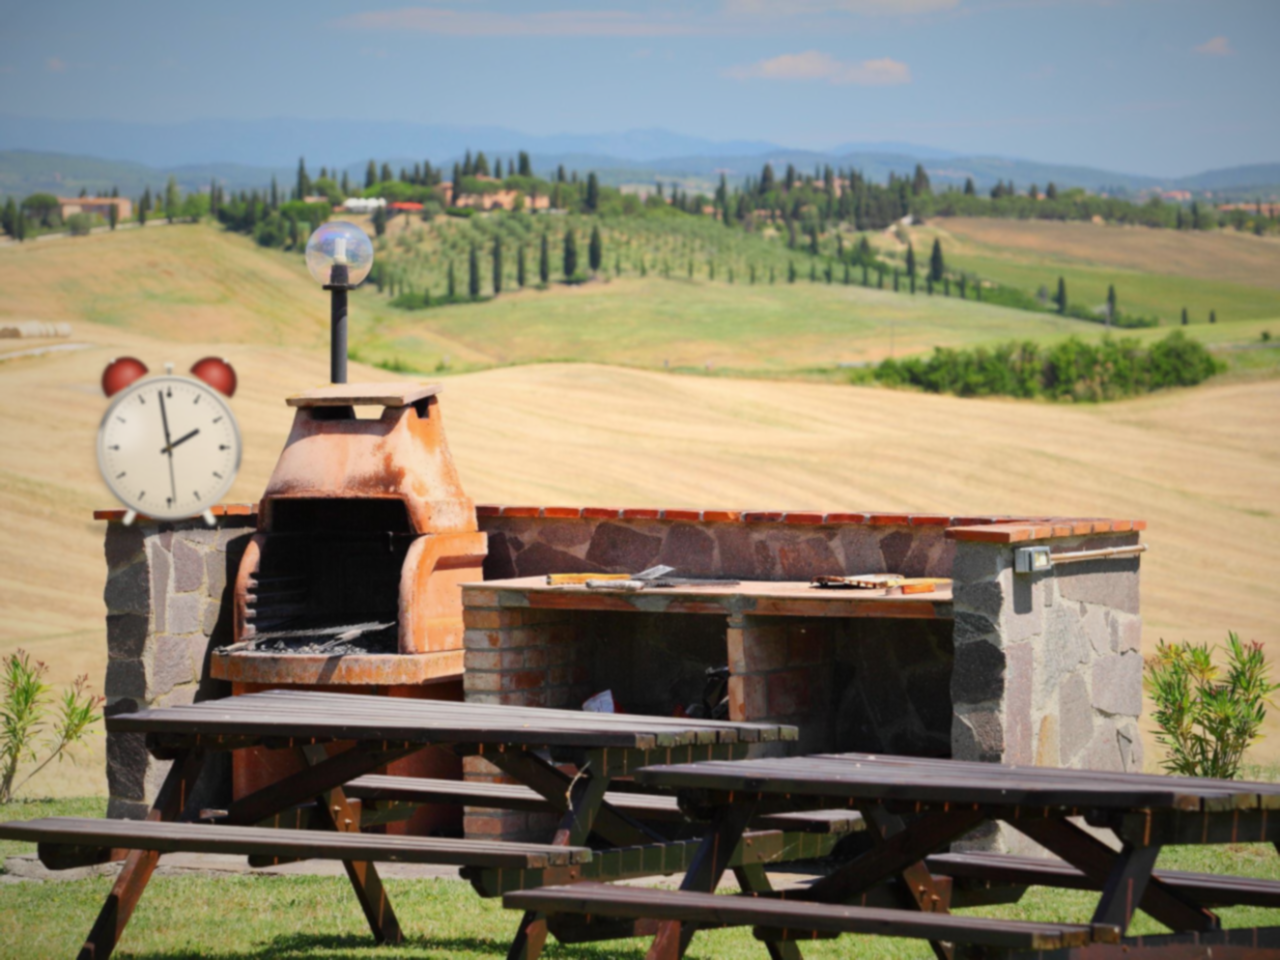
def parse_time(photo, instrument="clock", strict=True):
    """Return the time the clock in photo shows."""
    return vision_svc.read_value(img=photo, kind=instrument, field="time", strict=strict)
1:58:29
